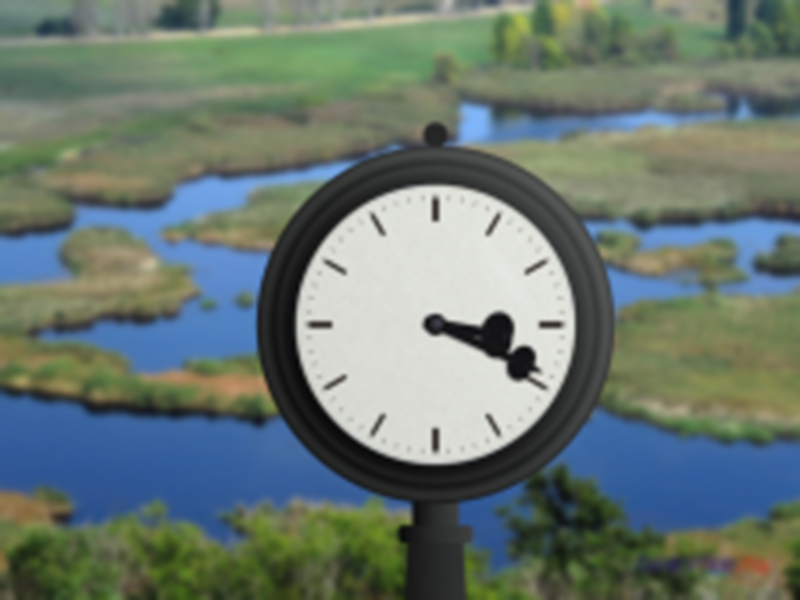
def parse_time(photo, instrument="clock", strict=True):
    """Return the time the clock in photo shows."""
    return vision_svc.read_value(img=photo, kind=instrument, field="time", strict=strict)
3:19
